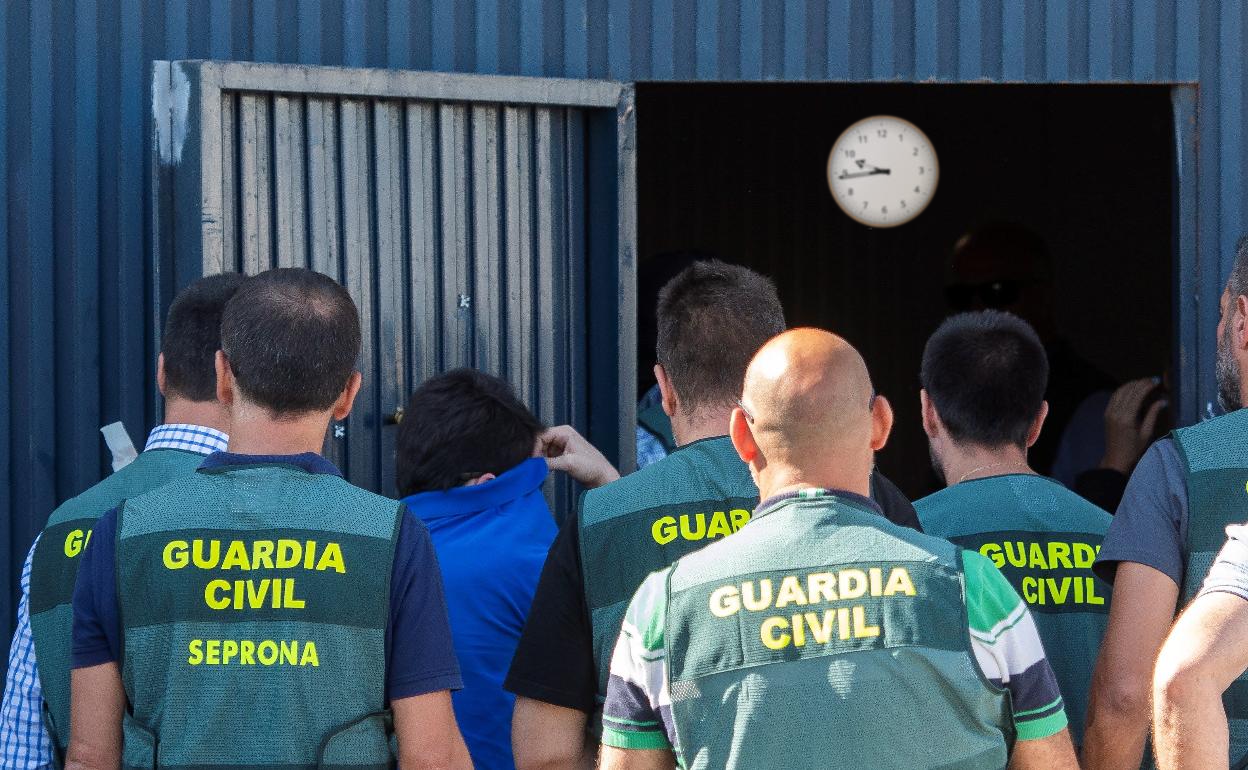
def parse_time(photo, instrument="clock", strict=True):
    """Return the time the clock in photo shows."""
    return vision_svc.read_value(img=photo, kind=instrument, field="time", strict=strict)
9:44
